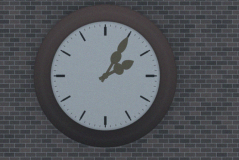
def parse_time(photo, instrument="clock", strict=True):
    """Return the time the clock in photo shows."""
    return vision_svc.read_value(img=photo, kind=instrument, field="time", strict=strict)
2:05
